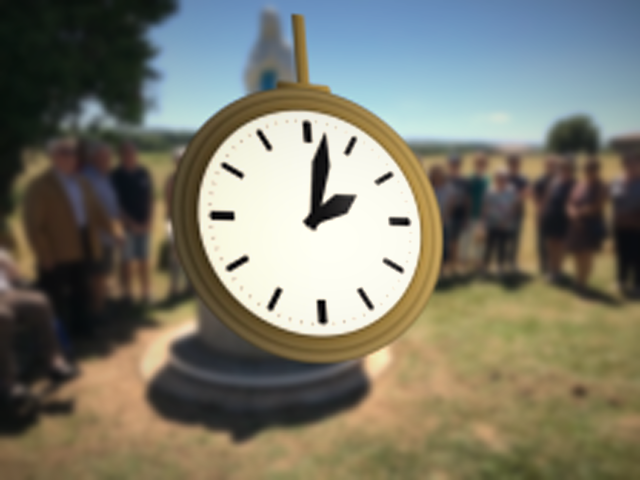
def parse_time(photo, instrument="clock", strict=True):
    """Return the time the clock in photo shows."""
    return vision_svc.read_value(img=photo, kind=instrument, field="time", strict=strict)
2:02
